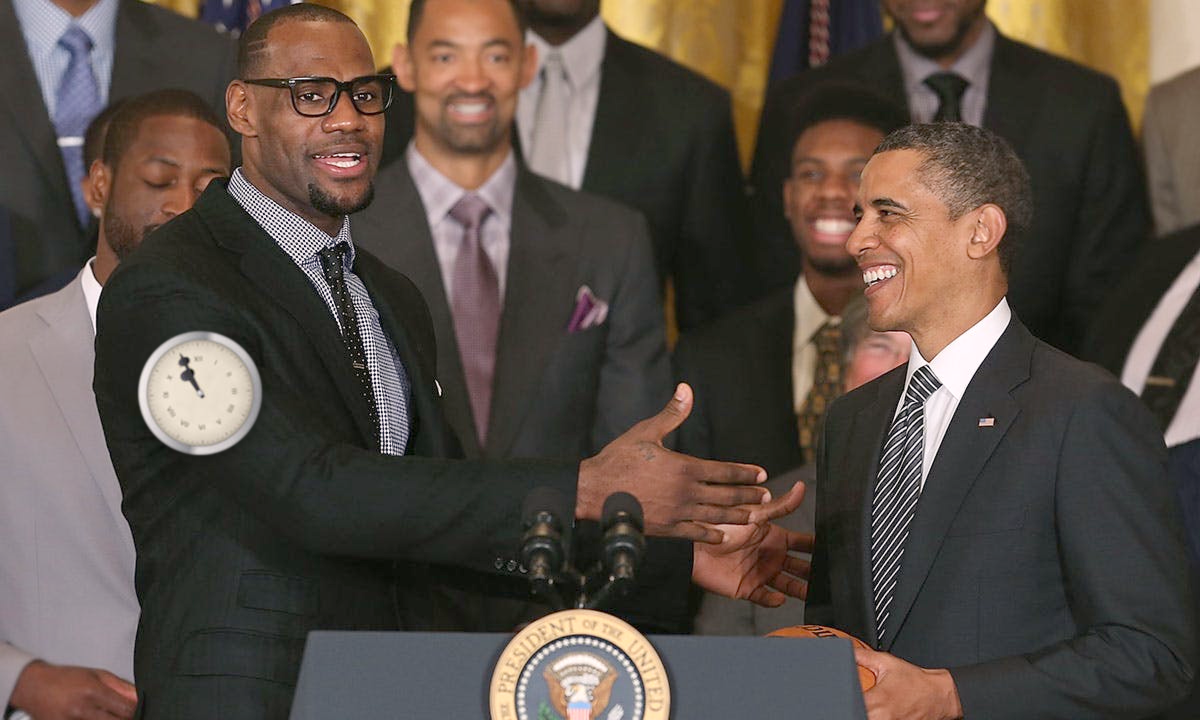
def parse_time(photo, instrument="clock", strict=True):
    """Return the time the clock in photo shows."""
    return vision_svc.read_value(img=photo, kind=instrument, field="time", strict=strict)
10:56
